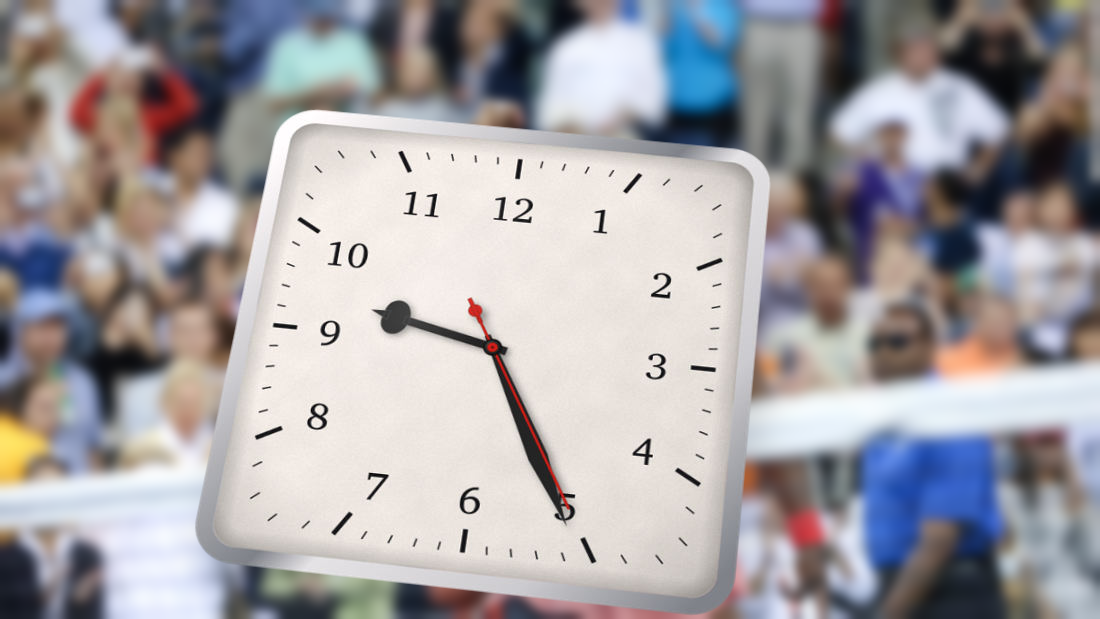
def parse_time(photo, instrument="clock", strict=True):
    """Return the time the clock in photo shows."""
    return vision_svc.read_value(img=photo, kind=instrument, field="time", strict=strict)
9:25:25
